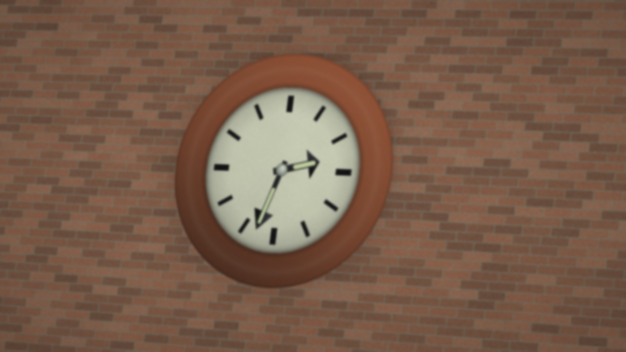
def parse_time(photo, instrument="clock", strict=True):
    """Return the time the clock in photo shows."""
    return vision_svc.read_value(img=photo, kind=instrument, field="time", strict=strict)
2:33
